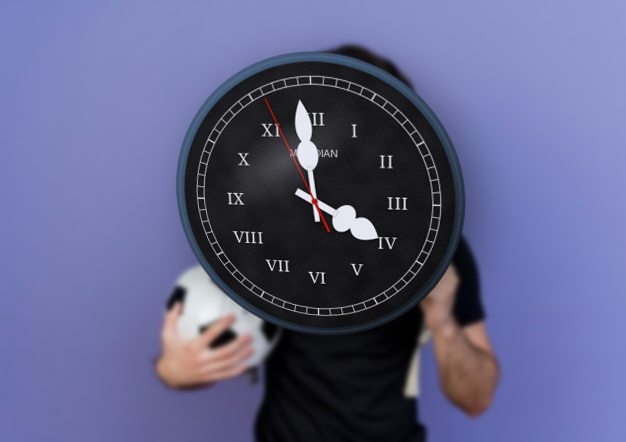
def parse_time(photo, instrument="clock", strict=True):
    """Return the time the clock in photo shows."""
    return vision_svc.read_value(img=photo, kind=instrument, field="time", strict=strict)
3:58:56
